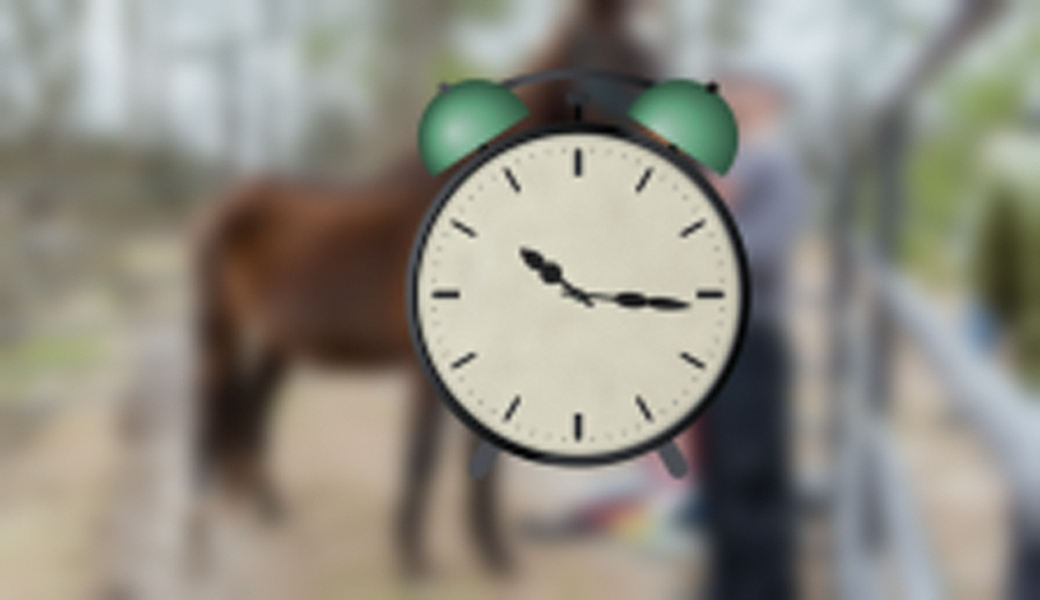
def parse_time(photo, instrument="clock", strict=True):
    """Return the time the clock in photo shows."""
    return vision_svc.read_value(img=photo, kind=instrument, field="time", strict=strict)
10:16
